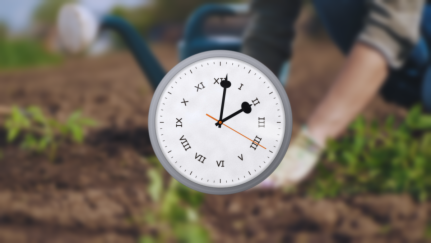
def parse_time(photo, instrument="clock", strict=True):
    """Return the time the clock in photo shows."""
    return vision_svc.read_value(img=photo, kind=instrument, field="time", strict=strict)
2:01:20
